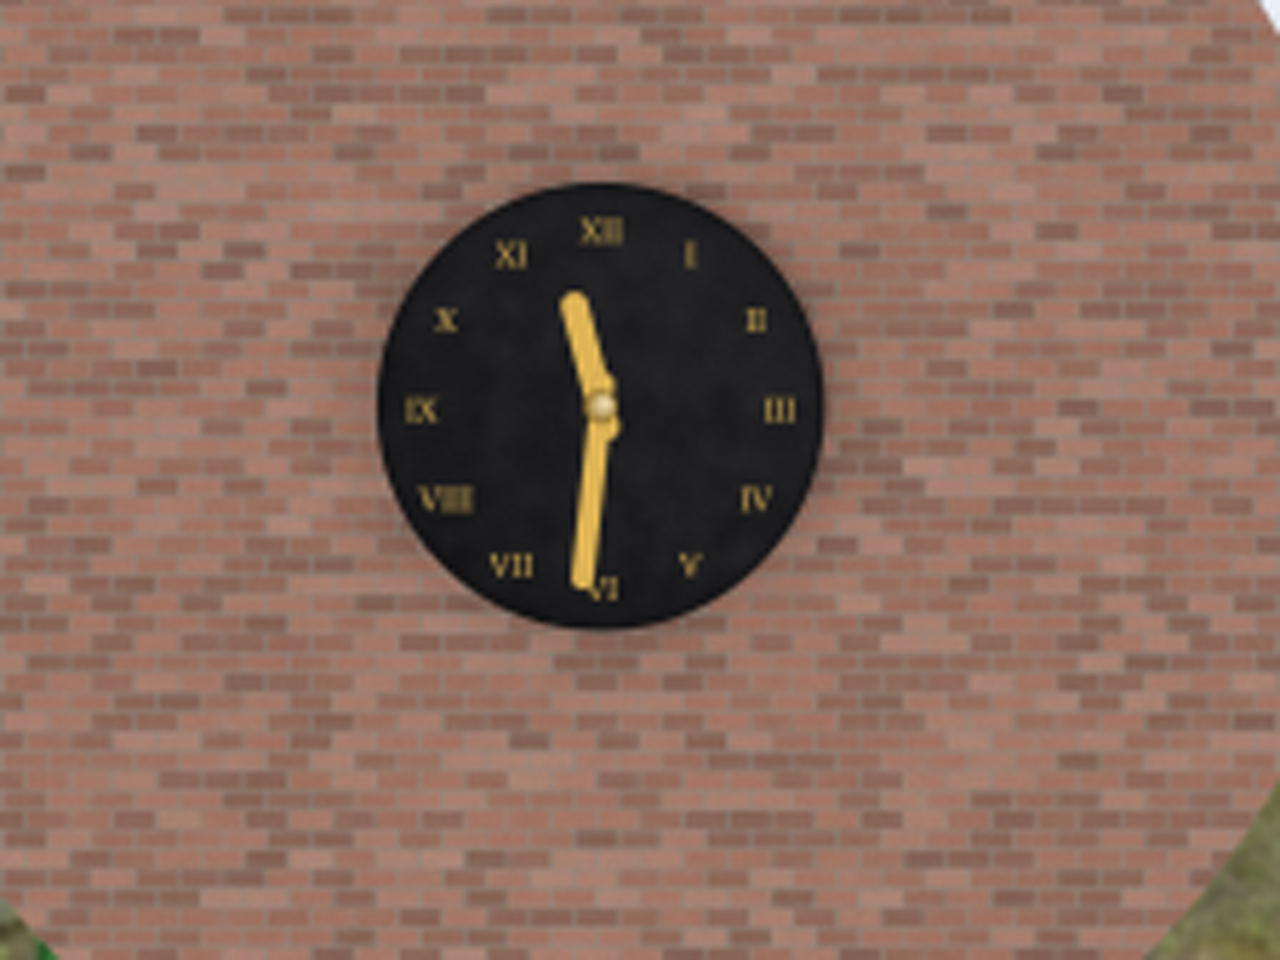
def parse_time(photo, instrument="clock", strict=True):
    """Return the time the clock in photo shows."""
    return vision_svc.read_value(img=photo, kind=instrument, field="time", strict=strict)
11:31
